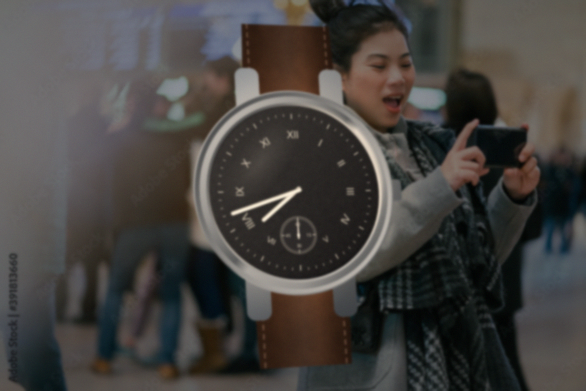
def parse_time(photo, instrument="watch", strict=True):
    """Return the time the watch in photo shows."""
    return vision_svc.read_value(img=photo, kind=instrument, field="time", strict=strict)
7:42
